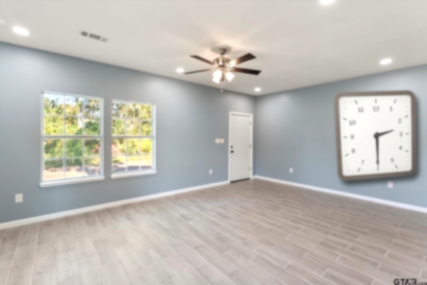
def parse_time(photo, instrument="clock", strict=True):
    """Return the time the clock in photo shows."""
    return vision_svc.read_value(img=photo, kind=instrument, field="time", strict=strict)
2:30
